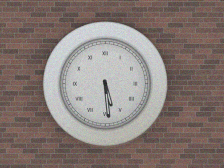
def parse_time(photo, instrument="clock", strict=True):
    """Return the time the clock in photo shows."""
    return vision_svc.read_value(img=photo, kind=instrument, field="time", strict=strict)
5:29
